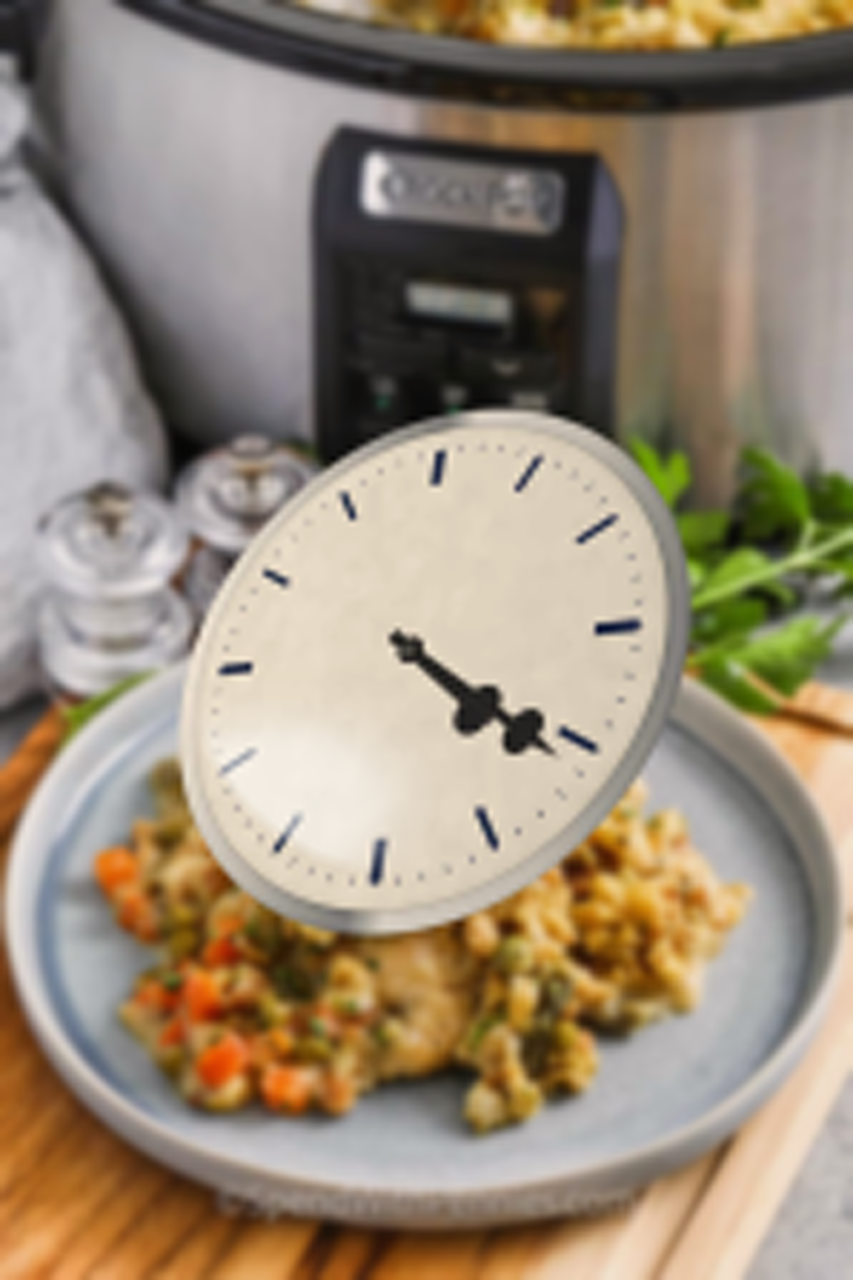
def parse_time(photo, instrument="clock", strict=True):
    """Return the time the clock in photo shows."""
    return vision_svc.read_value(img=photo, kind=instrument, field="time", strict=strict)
4:21
